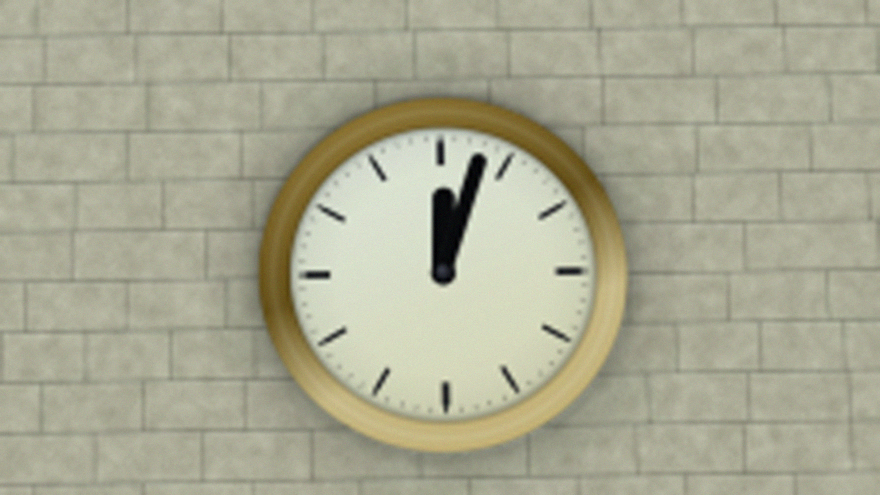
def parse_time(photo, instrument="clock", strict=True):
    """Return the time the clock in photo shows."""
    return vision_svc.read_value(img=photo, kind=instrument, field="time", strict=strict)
12:03
